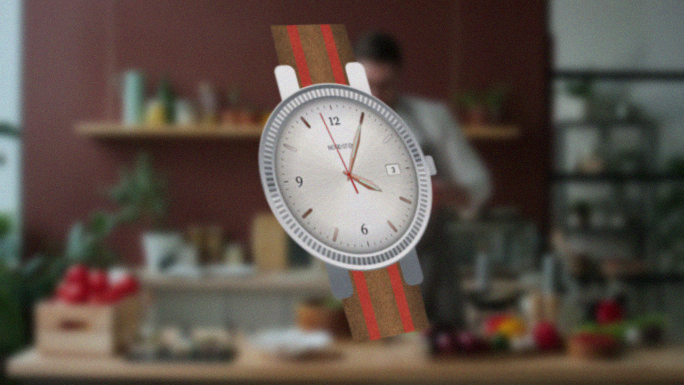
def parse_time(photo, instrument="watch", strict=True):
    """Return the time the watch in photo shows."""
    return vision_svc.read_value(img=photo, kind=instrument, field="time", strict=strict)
4:04:58
